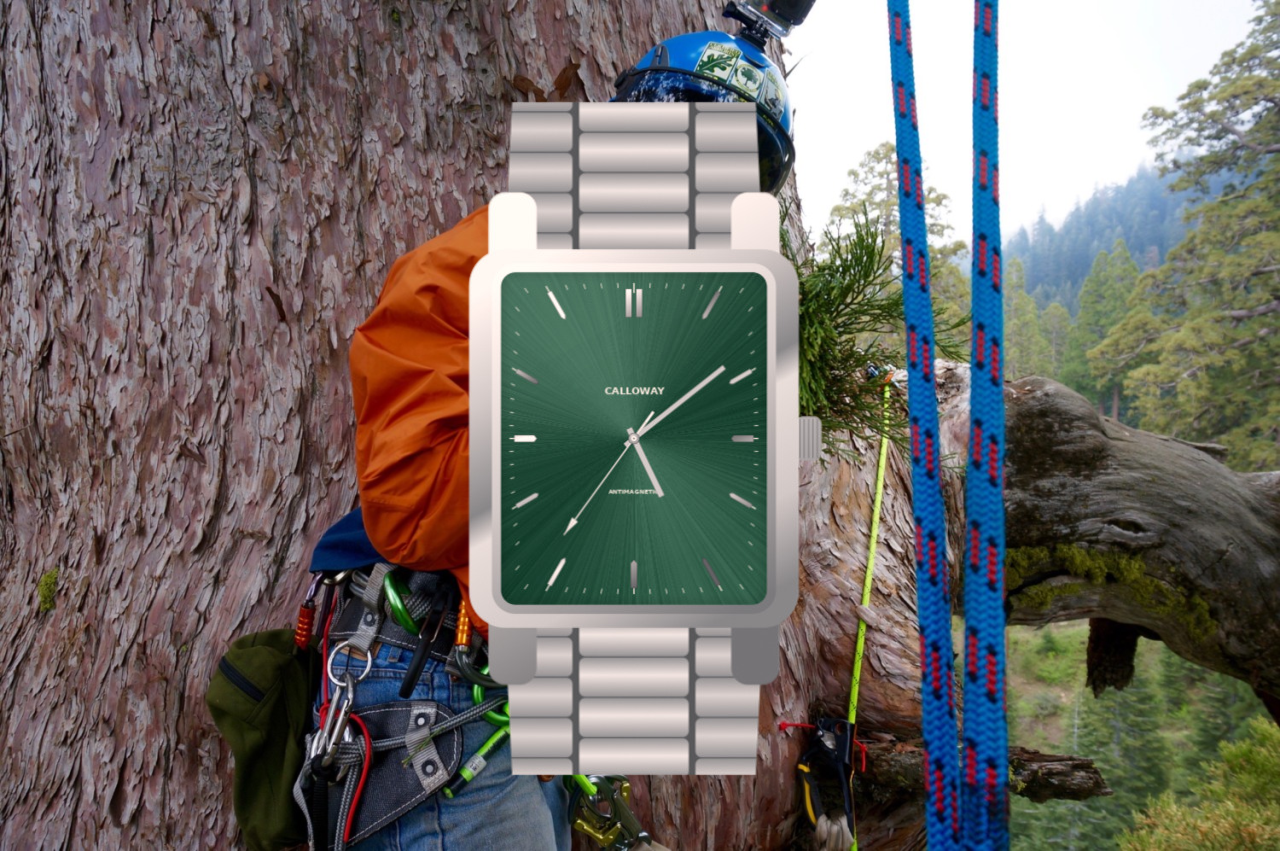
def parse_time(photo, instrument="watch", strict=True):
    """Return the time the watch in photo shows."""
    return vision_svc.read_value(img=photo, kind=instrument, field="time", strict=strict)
5:08:36
